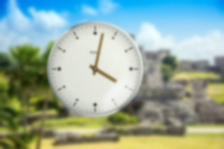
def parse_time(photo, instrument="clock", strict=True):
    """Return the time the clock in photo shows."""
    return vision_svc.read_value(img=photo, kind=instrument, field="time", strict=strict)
4:02
